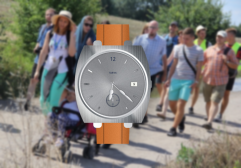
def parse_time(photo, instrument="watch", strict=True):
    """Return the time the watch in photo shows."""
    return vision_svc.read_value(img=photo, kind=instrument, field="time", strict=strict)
6:22
